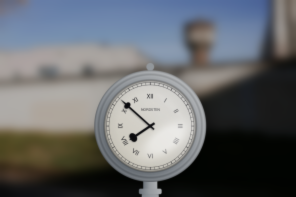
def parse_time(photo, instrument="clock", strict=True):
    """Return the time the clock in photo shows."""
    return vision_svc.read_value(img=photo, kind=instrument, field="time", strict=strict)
7:52
